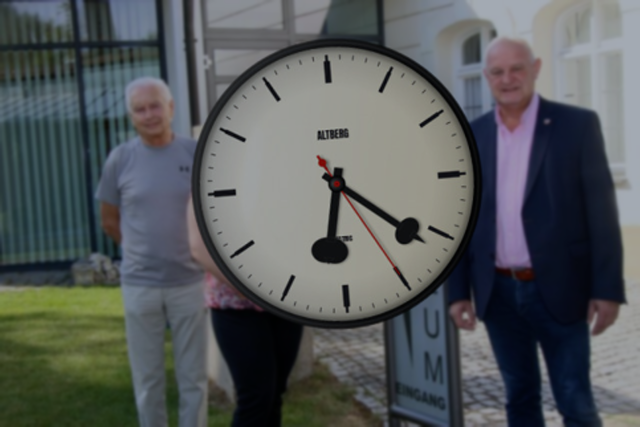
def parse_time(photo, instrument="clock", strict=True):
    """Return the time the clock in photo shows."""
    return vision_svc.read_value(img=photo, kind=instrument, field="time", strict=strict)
6:21:25
